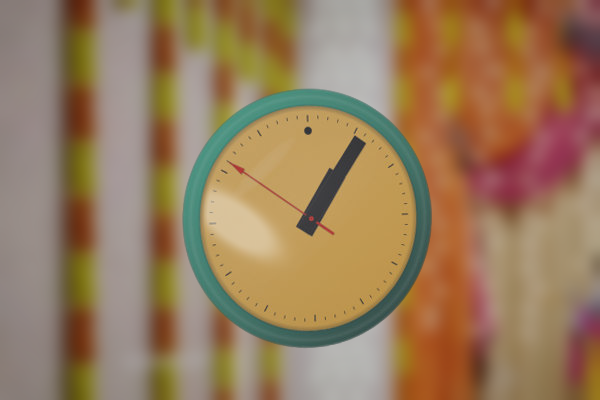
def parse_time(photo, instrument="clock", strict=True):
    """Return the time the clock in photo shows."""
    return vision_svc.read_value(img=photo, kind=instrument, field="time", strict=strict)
1:05:51
